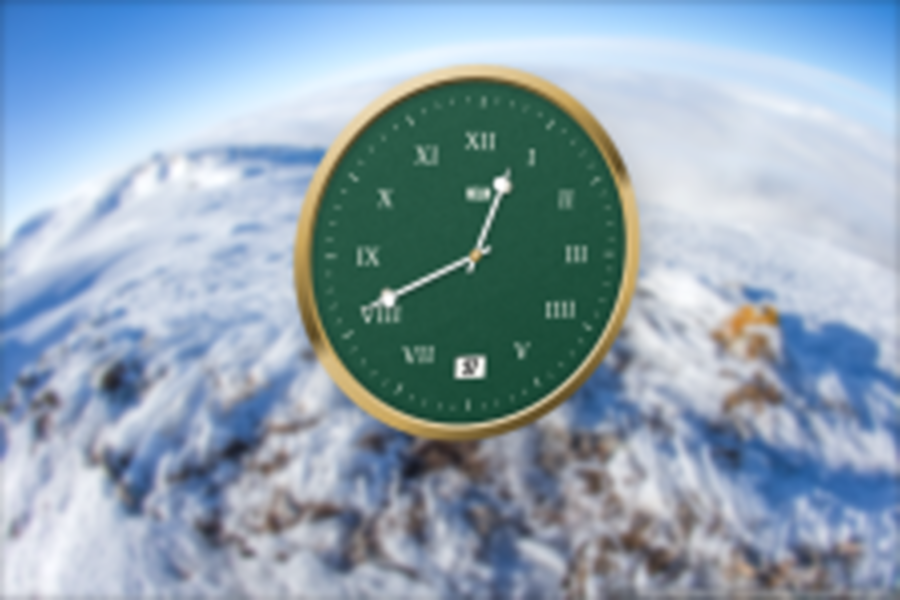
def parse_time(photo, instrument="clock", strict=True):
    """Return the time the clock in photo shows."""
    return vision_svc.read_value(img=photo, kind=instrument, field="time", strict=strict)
12:41
